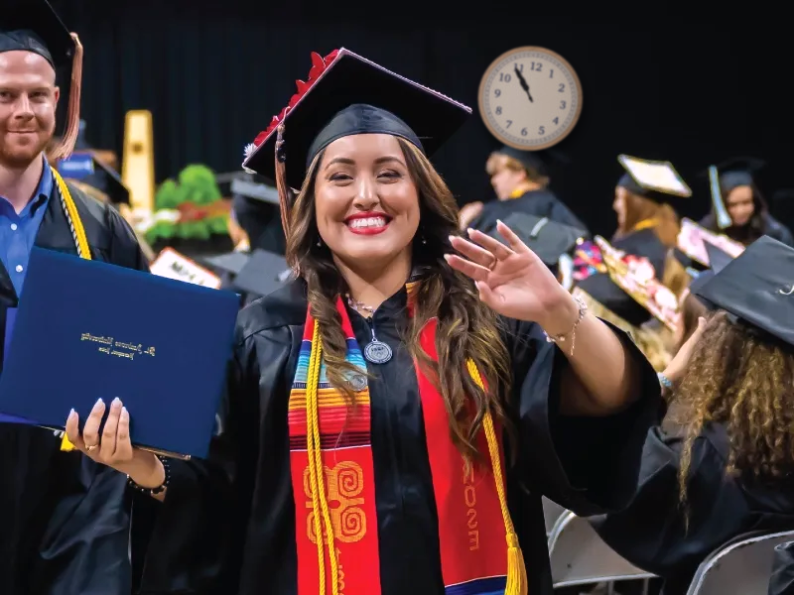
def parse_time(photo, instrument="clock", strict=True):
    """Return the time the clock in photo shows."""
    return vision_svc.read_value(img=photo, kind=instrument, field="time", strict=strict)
10:54
